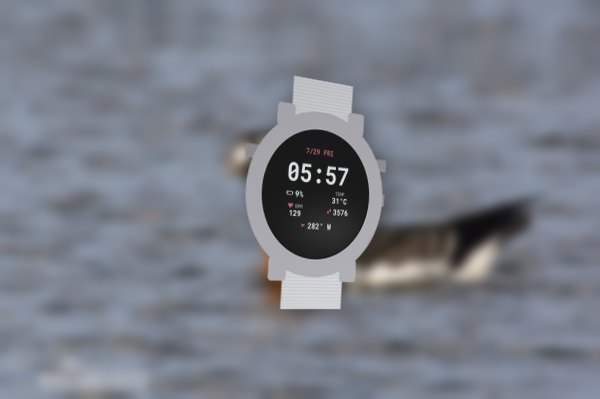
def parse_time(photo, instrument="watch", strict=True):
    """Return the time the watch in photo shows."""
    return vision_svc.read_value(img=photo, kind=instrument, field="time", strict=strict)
5:57
